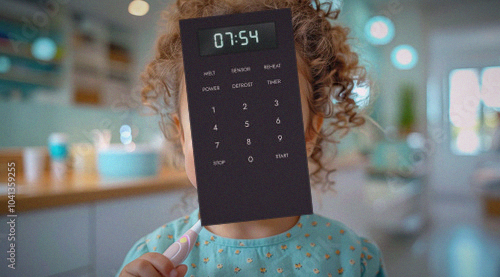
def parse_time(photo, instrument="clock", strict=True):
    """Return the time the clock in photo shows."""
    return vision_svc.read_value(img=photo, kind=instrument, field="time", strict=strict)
7:54
